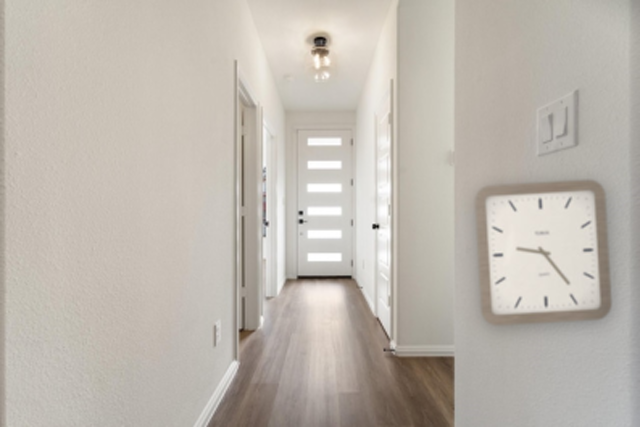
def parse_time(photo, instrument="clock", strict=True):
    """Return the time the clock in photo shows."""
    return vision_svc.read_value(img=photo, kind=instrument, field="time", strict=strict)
9:24
